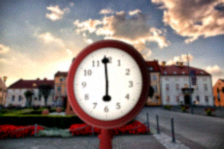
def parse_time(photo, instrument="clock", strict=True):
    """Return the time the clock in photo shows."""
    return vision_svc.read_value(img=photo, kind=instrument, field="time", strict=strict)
5:59
